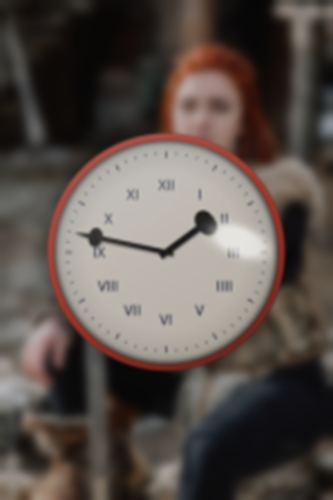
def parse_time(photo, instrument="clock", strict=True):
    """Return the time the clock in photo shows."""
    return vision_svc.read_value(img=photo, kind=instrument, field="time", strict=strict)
1:47
